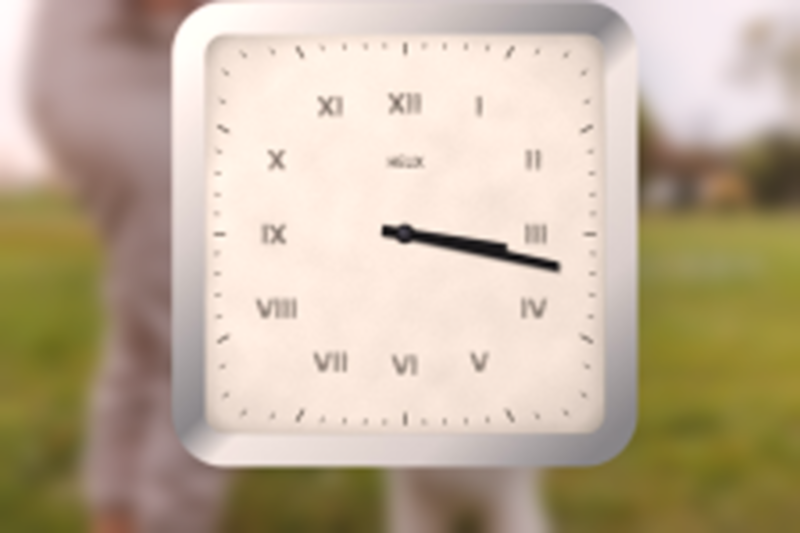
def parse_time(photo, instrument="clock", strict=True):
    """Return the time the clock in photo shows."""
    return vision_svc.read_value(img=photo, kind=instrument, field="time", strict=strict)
3:17
